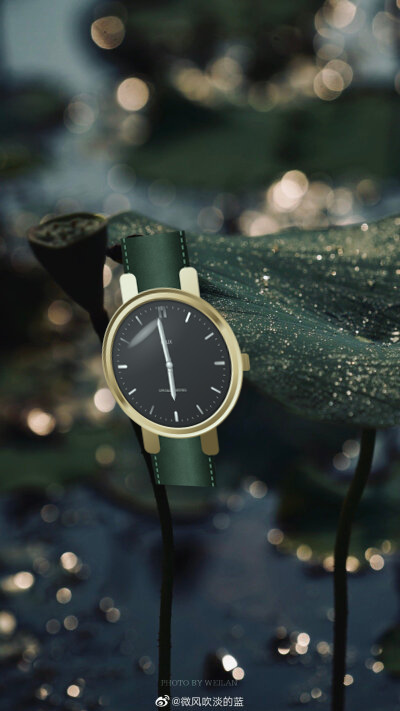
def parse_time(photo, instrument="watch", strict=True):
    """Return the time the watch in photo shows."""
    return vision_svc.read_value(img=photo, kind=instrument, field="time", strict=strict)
5:59
